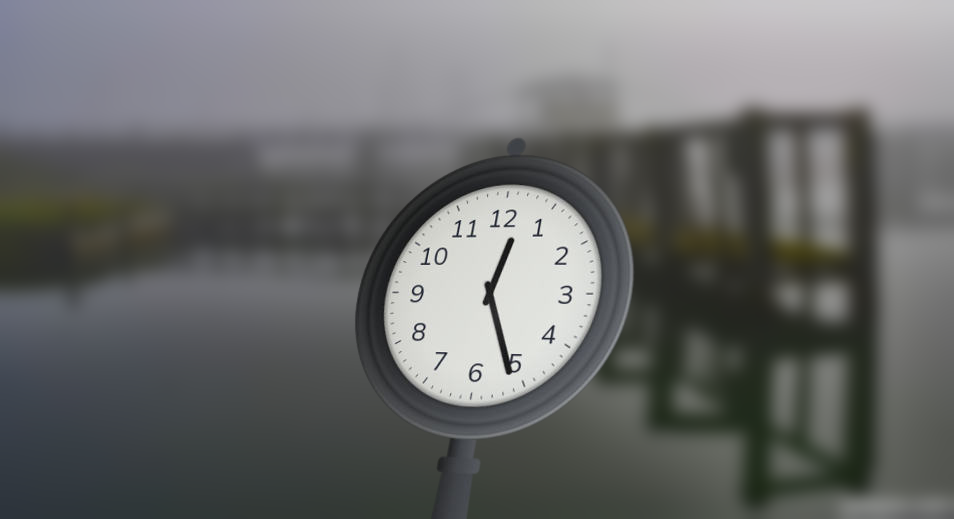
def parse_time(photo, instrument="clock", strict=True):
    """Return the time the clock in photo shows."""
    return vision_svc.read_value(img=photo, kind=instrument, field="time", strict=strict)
12:26
